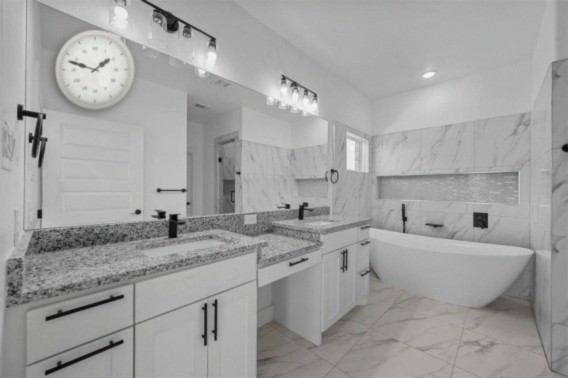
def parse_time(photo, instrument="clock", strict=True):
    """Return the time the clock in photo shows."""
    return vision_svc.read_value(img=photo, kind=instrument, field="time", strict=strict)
1:48
